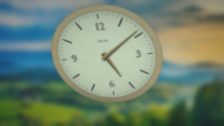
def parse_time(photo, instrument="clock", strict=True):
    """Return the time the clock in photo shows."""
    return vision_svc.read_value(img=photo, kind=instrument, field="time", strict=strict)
5:09
